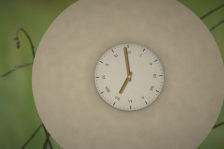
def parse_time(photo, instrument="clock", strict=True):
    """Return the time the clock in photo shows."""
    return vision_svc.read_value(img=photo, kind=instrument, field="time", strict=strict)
6:59
